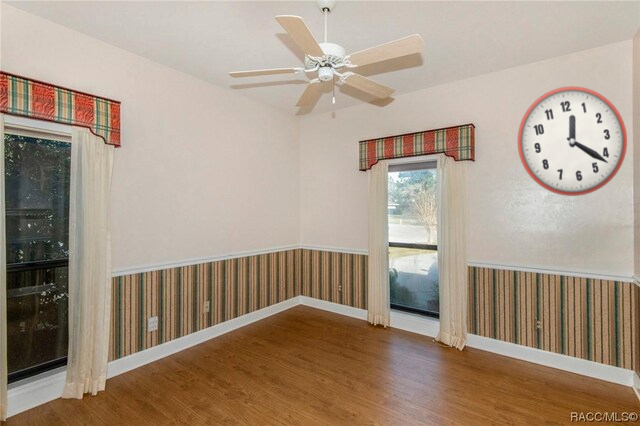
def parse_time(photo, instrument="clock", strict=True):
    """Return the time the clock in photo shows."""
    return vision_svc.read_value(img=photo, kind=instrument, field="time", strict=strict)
12:22
